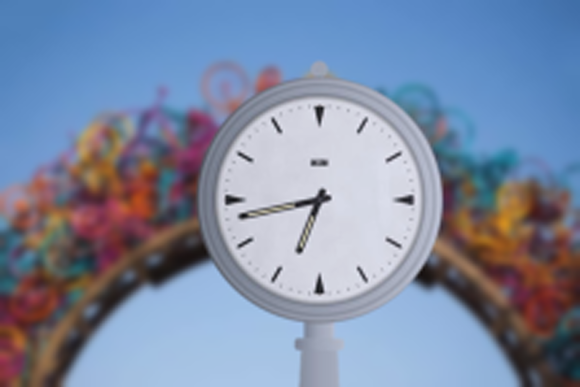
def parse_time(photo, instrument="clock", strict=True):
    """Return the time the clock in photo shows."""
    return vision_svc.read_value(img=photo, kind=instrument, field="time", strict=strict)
6:43
